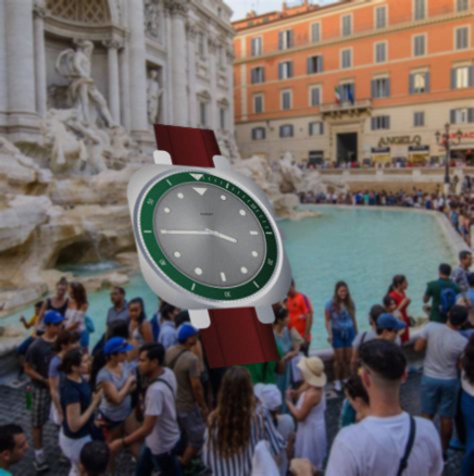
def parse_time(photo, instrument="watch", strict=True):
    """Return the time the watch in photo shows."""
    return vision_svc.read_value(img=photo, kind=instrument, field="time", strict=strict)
3:45
